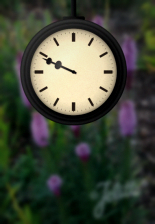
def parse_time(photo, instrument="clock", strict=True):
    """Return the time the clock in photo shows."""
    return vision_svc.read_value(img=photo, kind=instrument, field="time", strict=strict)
9:49
